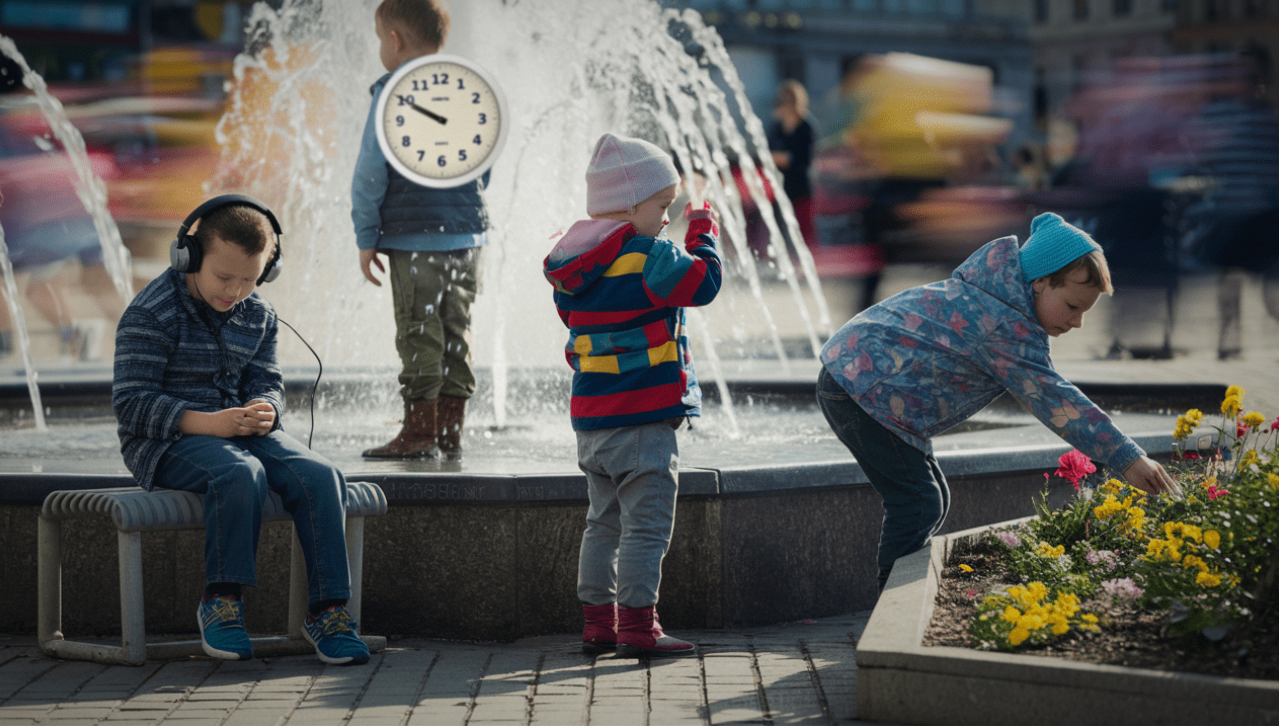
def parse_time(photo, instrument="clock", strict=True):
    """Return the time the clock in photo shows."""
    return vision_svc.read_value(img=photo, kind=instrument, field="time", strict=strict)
9:50
